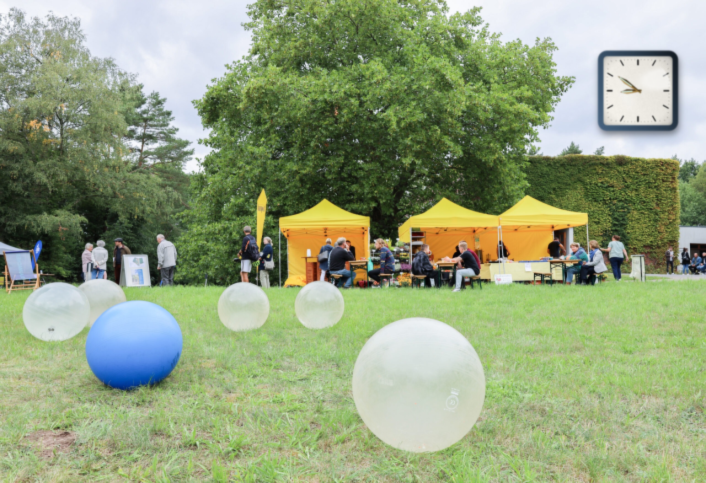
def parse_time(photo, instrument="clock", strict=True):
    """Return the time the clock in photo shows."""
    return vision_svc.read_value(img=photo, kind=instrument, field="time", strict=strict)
8:51
